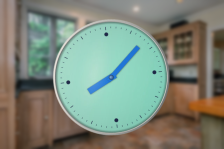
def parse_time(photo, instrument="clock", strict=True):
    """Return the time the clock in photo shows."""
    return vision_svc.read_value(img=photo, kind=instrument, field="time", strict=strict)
8:08
